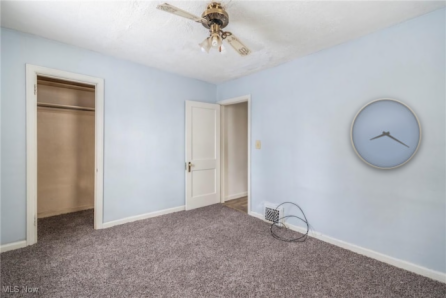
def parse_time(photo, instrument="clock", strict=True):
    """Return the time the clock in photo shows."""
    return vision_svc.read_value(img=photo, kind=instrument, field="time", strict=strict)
8:20
